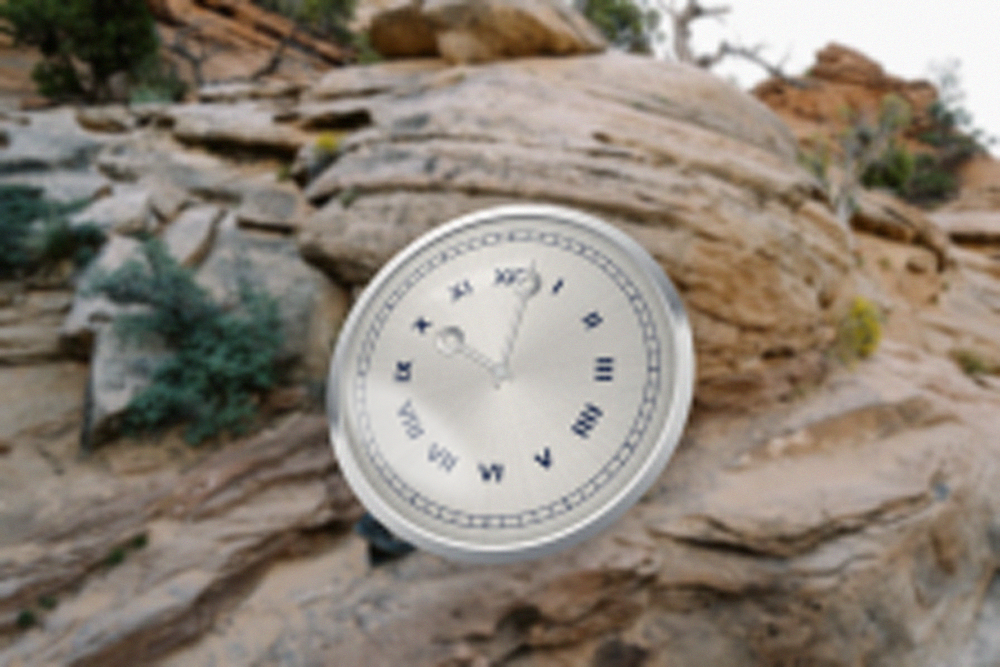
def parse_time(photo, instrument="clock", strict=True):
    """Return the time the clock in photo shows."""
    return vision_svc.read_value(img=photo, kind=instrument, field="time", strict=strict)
10:02
